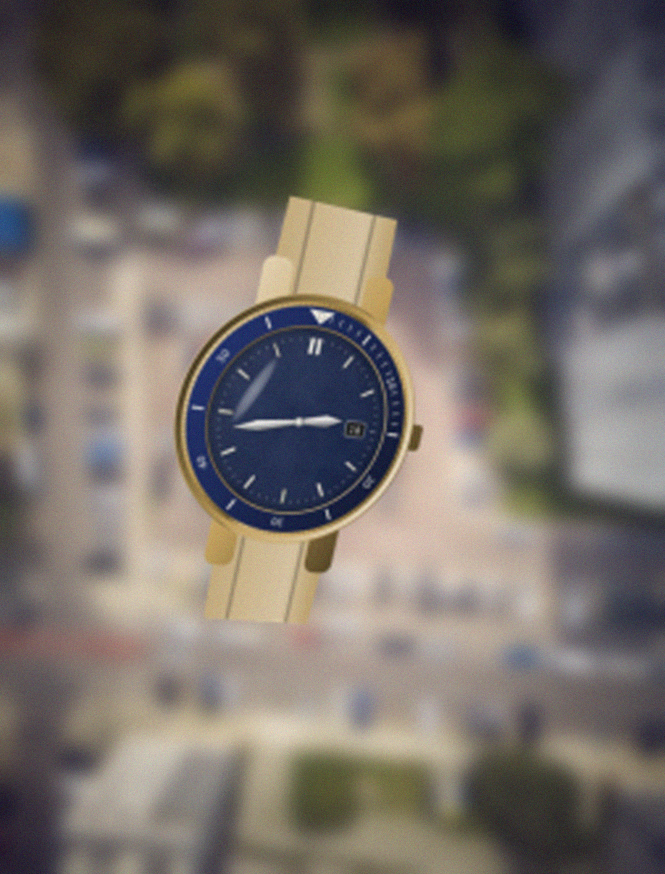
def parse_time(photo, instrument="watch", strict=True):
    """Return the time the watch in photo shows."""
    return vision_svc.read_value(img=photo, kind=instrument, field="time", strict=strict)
2:43
